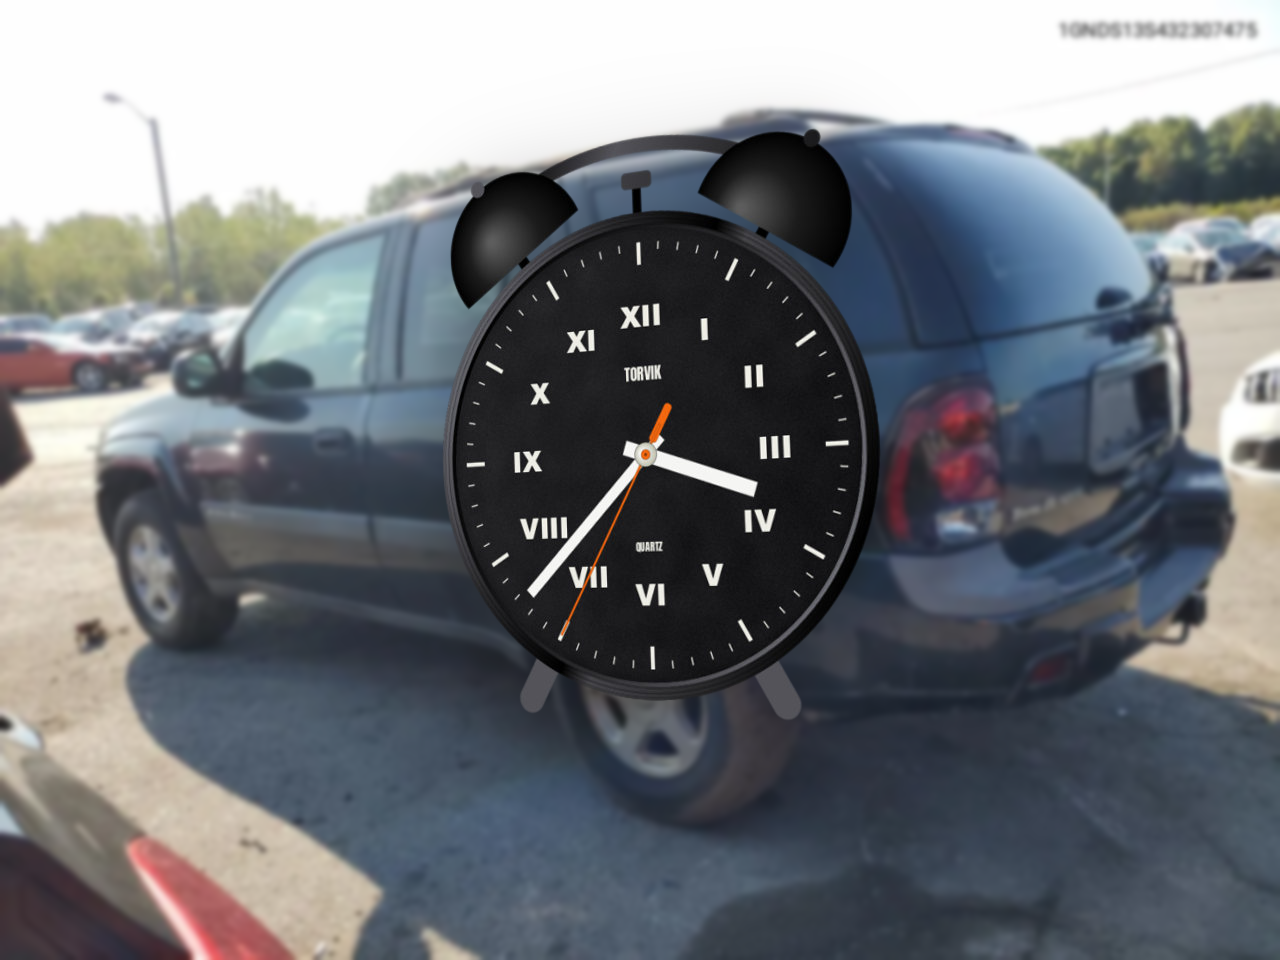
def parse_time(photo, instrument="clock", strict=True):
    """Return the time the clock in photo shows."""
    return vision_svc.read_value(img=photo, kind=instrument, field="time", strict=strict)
3:37:35
